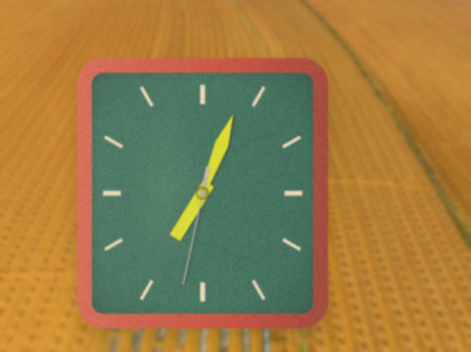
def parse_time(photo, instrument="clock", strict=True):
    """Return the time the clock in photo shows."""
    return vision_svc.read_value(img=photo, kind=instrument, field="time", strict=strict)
7:03:32
